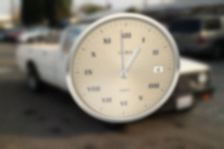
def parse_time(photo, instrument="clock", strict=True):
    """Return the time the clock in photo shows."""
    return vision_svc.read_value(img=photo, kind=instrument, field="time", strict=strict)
12:59
